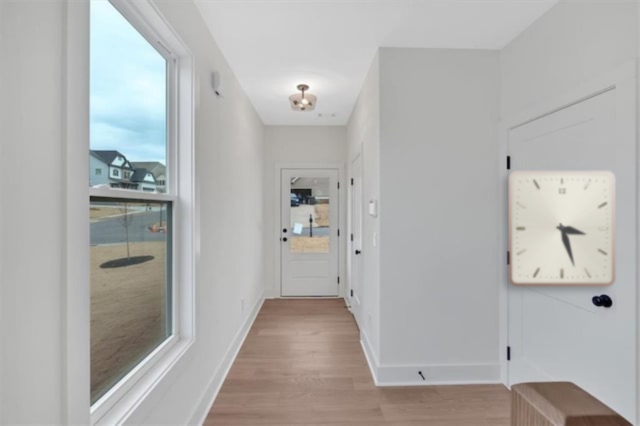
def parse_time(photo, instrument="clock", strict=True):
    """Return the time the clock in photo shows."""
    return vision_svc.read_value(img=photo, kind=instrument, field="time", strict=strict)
3:27
